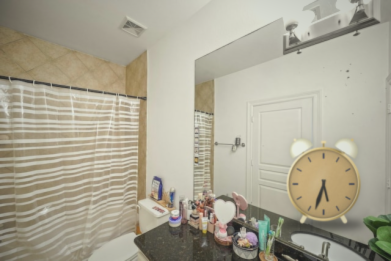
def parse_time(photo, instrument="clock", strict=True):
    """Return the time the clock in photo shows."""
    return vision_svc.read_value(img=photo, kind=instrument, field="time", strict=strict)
5:33
